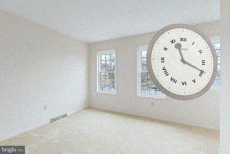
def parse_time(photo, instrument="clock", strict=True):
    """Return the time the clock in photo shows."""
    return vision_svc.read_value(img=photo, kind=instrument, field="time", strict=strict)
11:19
